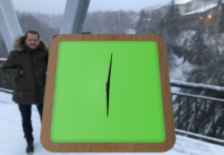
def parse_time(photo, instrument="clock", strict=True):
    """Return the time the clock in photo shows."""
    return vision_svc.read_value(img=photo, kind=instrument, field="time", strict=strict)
6:01
